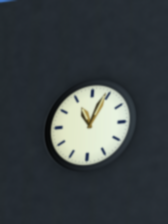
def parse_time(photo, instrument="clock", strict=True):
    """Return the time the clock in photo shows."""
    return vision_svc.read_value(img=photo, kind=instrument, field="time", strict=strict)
11:04
